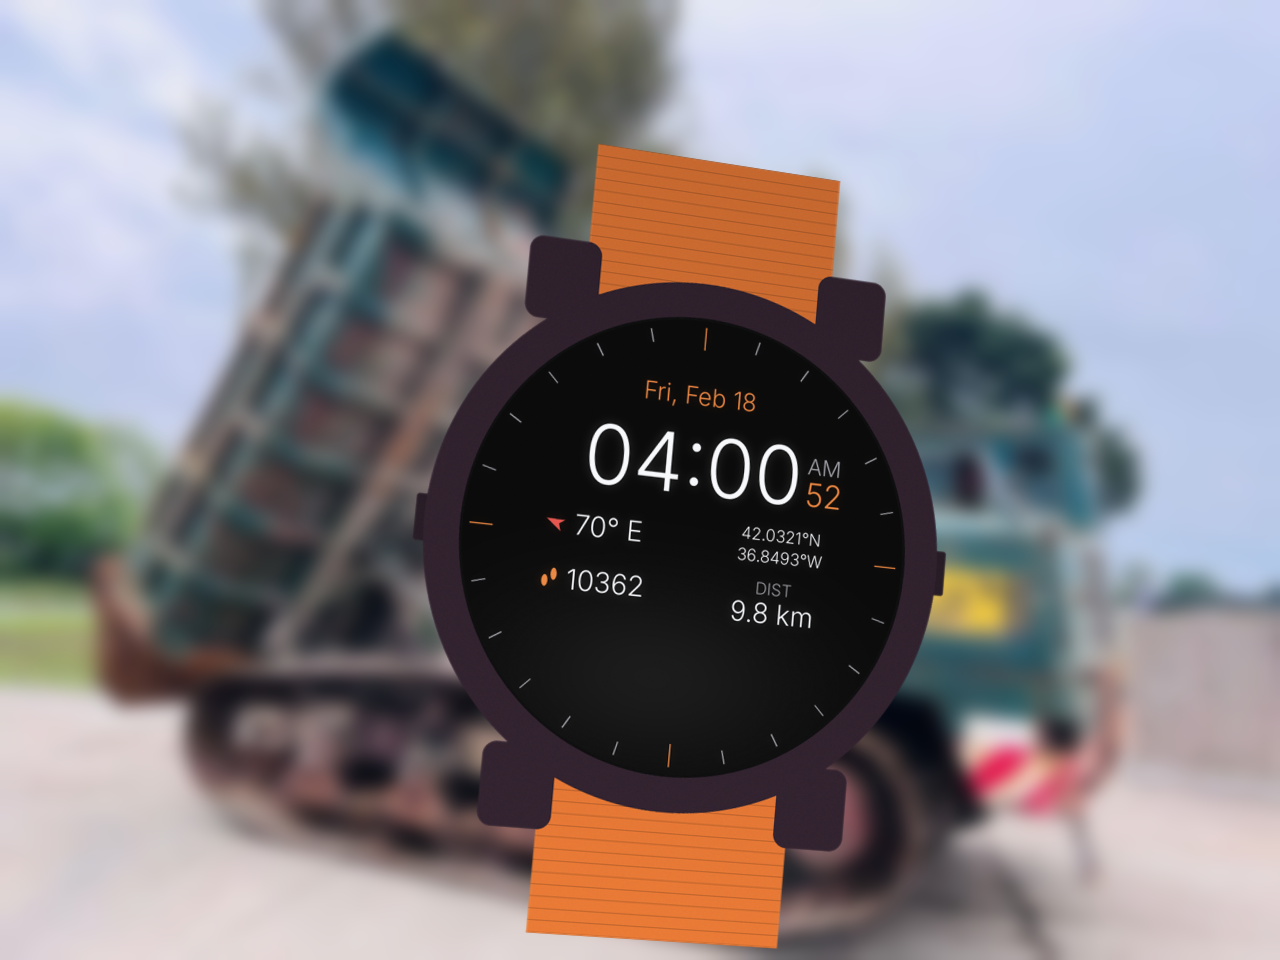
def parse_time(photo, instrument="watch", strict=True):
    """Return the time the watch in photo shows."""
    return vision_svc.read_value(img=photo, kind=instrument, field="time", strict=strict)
4:00:52
